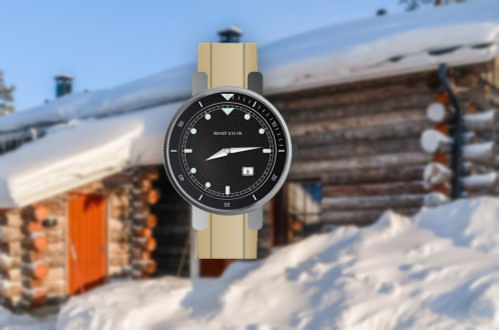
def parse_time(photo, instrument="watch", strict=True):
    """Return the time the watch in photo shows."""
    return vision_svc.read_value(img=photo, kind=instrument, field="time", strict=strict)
8:14
